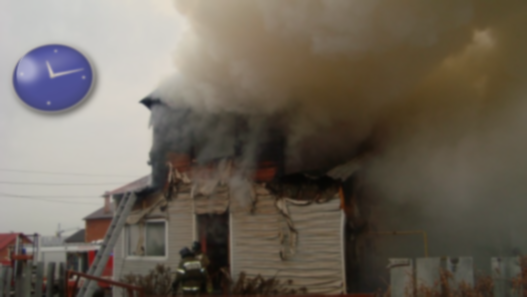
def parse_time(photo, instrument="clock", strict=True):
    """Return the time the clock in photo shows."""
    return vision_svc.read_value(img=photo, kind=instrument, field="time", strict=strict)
11:12
